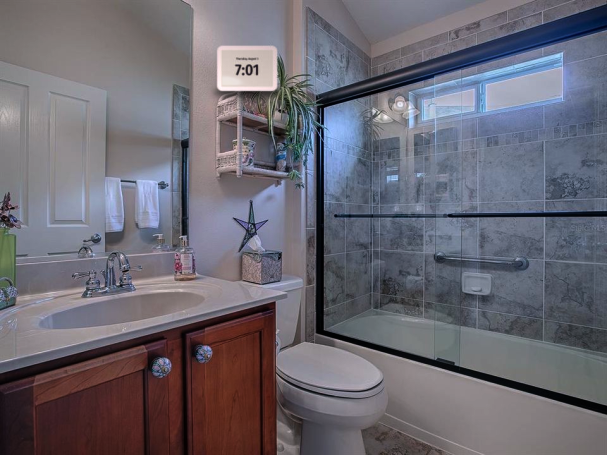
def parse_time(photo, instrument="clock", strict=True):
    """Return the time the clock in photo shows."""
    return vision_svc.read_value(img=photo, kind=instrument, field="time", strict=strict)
7:01
